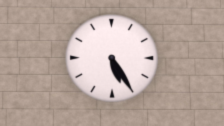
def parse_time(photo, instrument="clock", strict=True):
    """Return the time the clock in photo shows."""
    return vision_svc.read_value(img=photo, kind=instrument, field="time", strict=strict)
5:25
